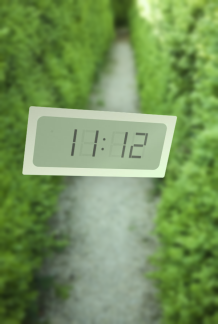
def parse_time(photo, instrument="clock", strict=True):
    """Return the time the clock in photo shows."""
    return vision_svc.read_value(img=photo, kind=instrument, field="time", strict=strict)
11:12
